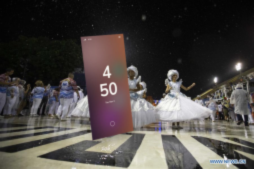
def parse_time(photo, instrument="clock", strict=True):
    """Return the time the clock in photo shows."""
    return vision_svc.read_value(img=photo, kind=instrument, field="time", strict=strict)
4:50
